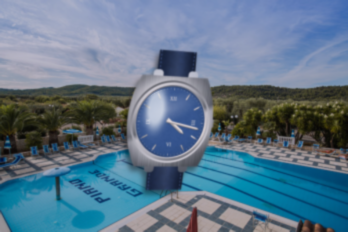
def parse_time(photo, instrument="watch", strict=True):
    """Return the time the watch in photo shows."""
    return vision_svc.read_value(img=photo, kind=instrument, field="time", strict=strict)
4:17
